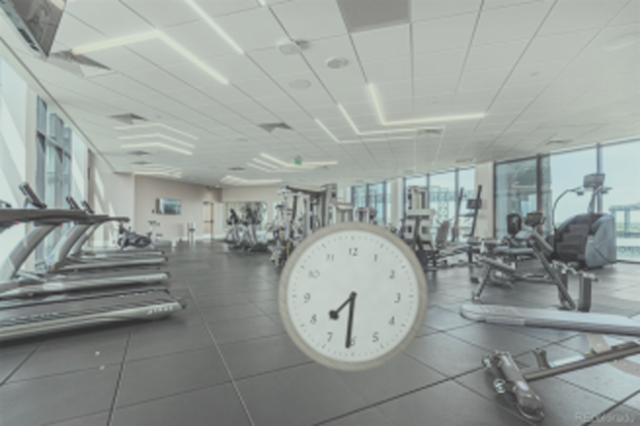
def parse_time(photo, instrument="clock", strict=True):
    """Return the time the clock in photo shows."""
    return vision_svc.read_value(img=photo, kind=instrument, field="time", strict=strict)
7:31
